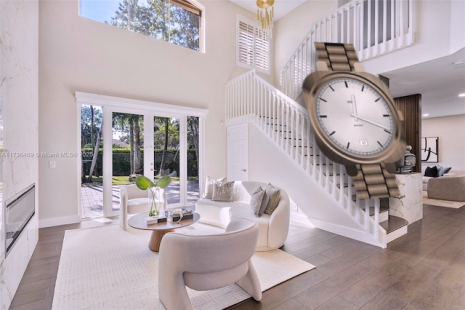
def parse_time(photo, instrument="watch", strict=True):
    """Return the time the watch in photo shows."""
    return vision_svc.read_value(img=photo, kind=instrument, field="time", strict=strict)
12:19
